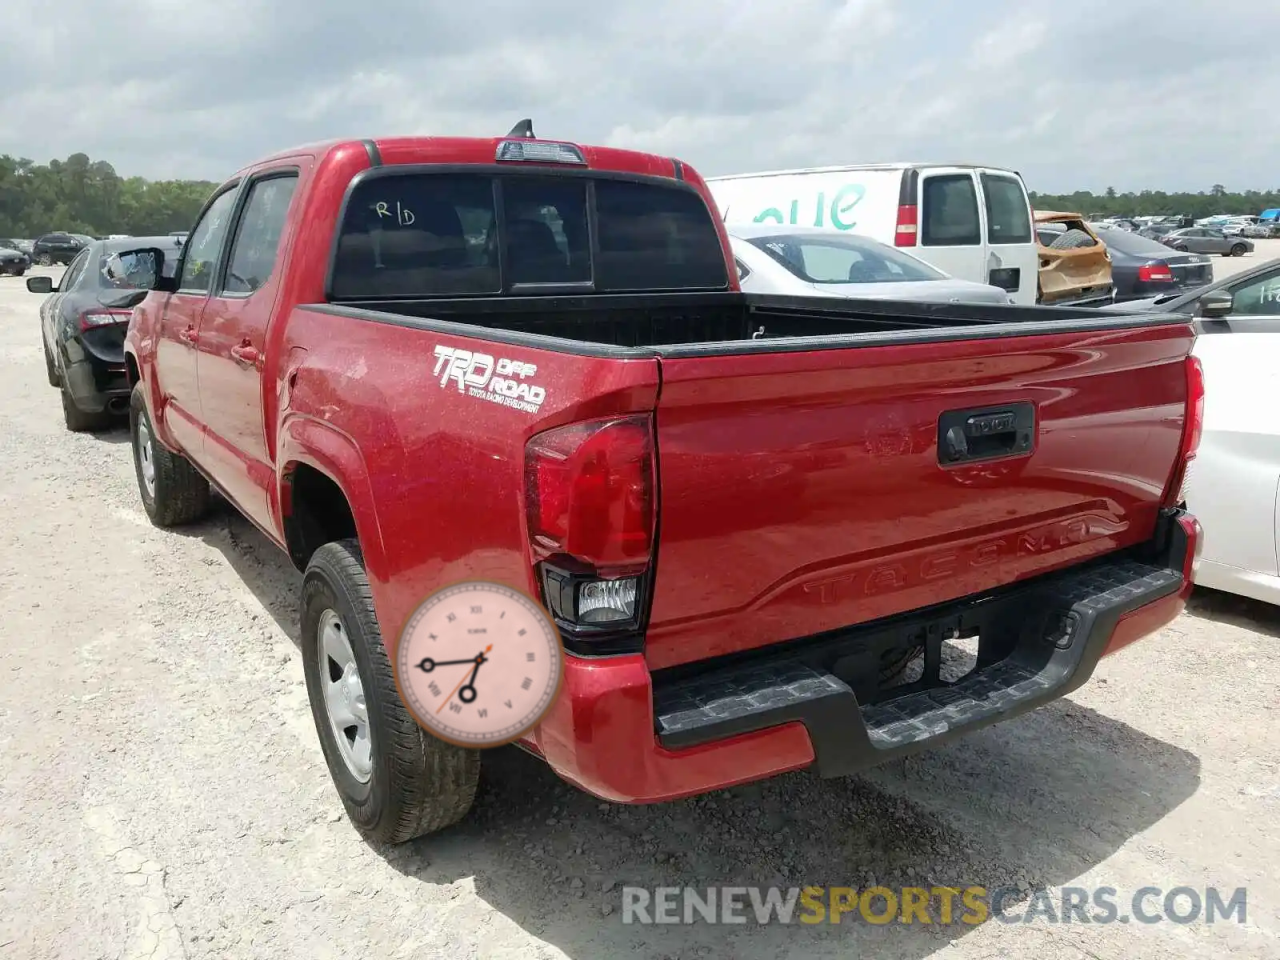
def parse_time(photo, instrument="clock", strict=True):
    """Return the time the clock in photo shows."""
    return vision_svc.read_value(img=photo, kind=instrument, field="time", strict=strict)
6:44:37
